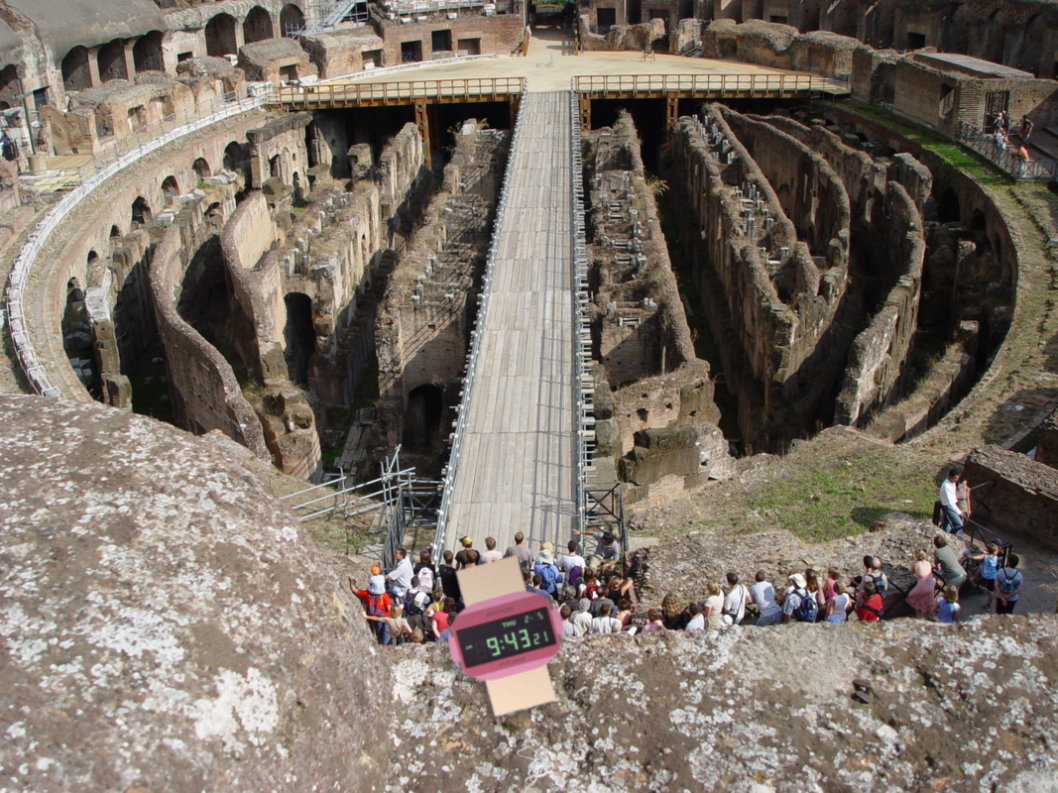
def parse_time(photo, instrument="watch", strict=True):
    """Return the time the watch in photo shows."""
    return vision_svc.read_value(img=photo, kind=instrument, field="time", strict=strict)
9:43:21
